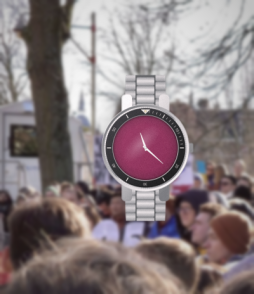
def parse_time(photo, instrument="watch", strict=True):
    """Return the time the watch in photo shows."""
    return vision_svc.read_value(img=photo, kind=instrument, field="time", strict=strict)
11:22
